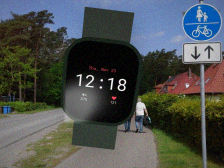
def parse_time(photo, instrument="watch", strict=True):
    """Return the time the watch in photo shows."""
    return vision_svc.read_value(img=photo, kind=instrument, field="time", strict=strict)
12:18
